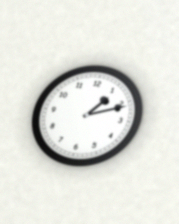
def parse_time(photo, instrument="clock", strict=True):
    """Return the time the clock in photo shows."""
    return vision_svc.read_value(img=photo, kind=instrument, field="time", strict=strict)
1:11
